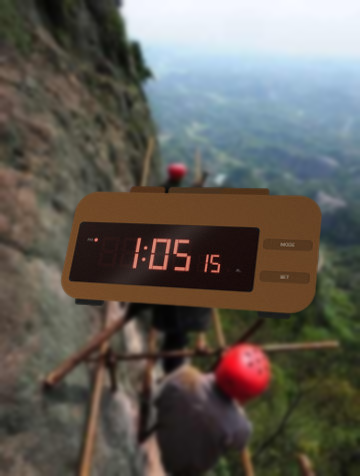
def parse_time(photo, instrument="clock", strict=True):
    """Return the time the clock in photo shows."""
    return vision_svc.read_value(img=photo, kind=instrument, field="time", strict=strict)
1:05:15
